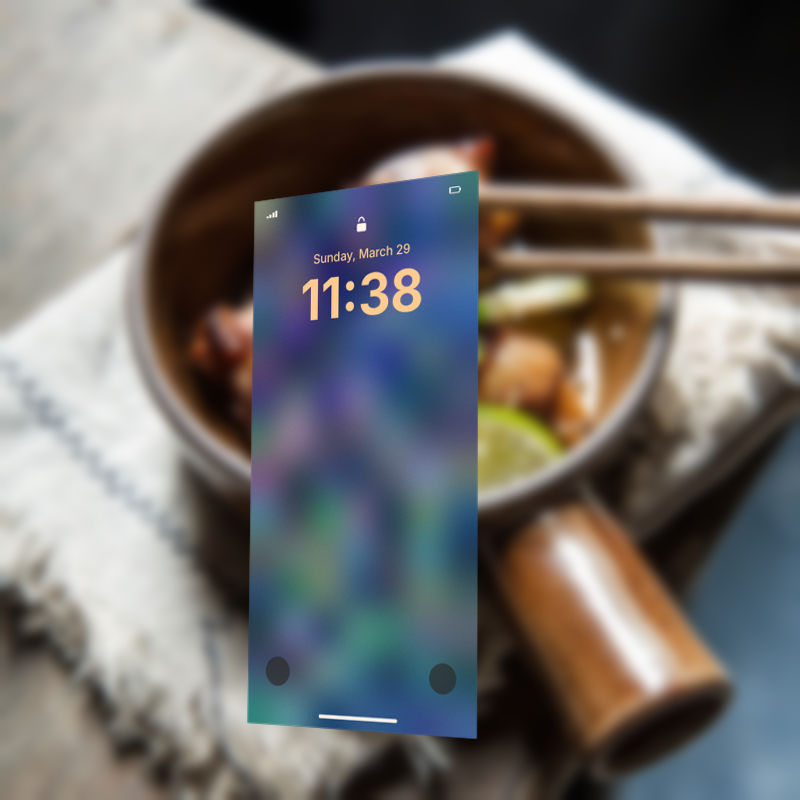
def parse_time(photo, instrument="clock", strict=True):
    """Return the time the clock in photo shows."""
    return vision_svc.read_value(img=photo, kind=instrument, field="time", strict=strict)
11:38
